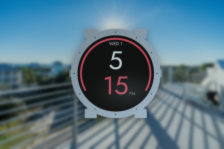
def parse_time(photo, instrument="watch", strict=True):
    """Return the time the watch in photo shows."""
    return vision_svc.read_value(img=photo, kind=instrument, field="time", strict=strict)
5:15
